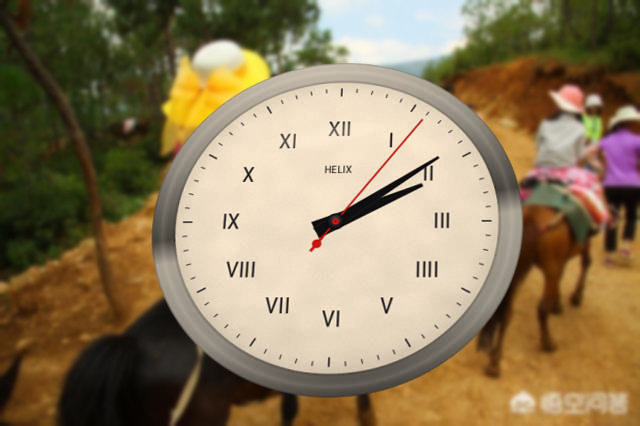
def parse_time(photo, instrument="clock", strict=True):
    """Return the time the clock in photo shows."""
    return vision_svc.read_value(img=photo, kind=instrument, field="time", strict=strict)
2:09:06
